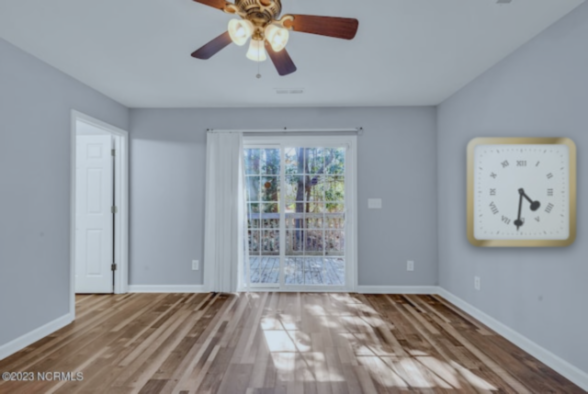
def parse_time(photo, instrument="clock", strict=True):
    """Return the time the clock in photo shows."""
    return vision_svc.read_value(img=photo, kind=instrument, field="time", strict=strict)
4:31
